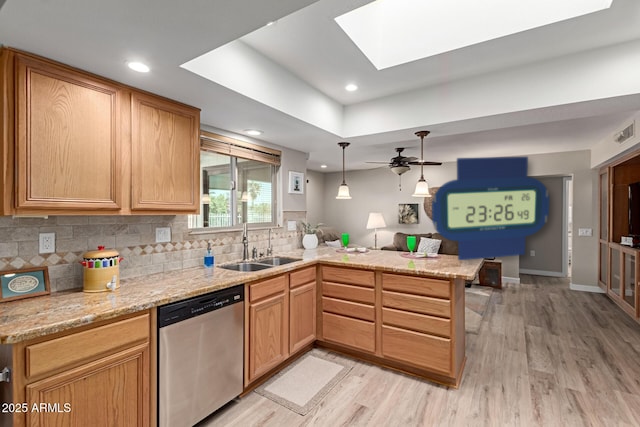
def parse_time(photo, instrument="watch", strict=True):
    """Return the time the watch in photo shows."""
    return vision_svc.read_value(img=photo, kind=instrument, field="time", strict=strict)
23:26
